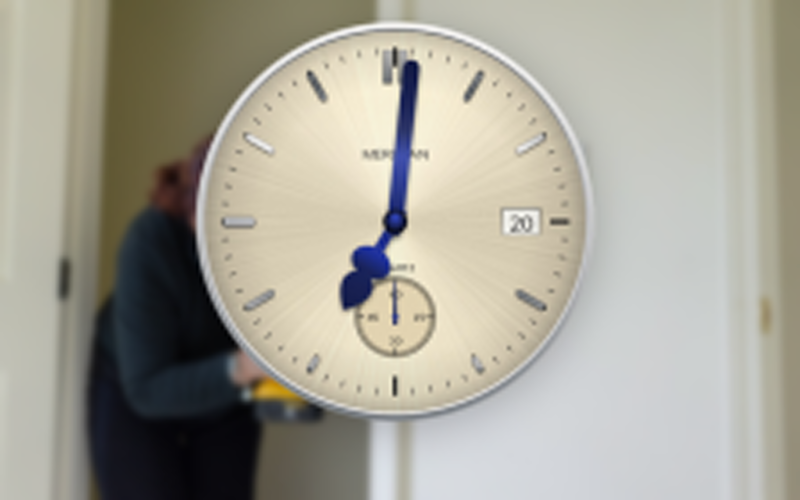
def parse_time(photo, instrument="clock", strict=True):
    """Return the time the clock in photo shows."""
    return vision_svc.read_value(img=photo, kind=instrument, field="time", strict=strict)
7:01
